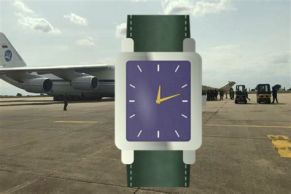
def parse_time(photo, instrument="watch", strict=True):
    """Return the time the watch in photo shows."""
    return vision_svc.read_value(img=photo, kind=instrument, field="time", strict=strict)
12:12
